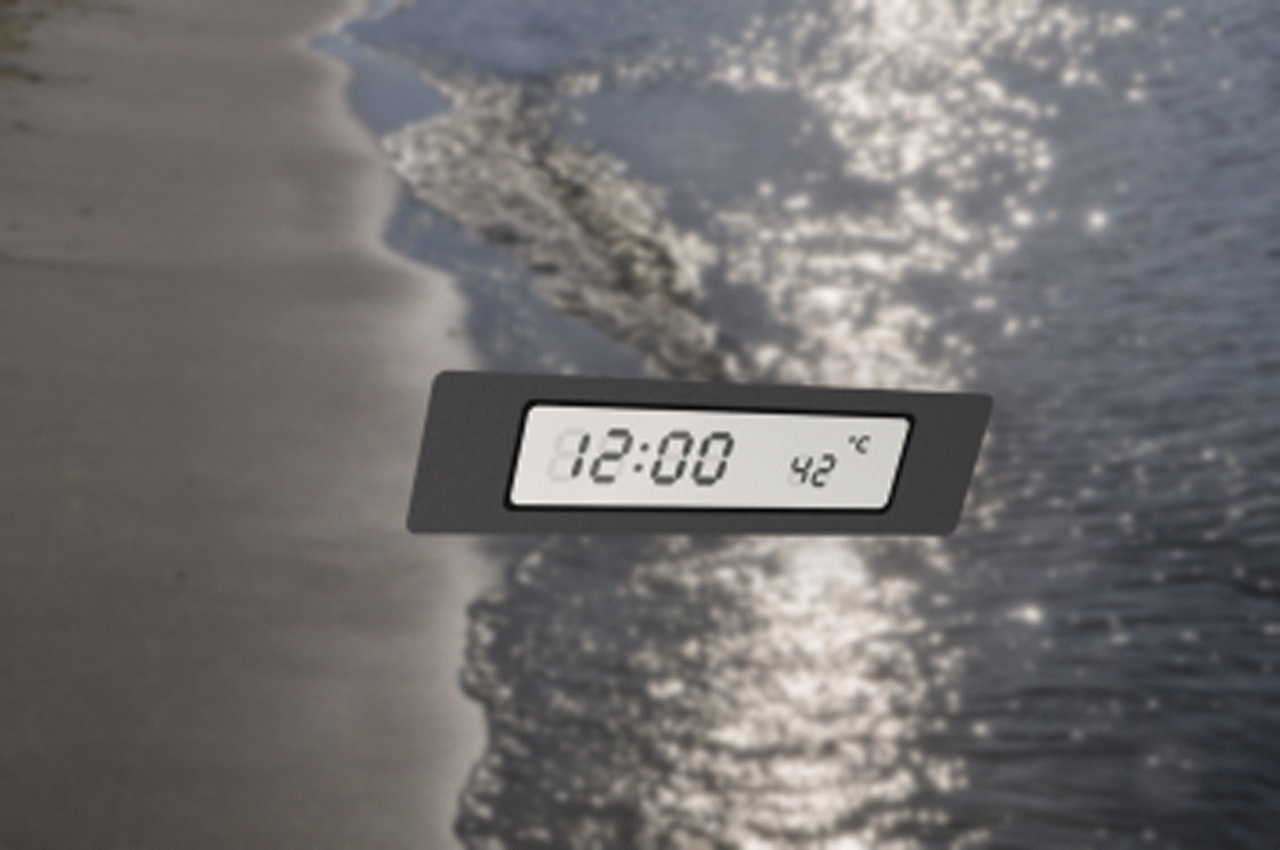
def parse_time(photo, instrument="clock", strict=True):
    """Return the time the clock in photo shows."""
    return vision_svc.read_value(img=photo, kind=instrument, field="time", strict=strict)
12:00
